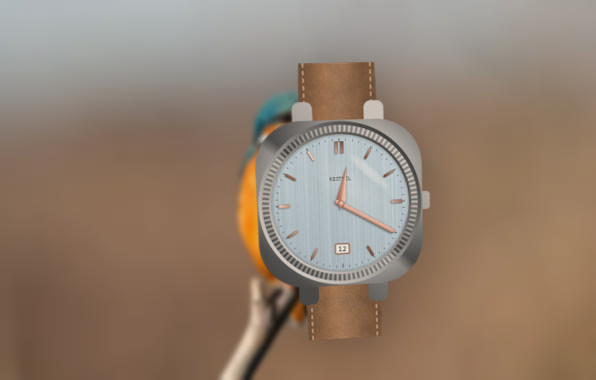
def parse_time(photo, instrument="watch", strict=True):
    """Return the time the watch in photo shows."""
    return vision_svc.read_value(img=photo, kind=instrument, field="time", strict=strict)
12:20
